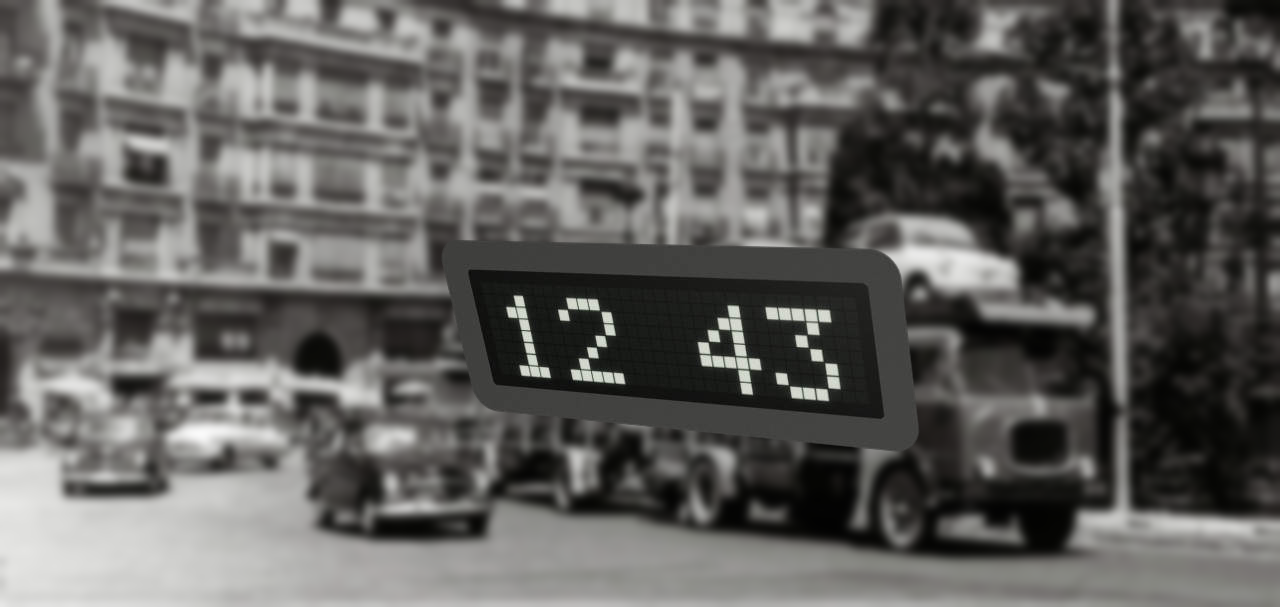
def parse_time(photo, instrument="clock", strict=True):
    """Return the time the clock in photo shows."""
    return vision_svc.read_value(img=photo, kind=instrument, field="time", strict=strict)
12:43
